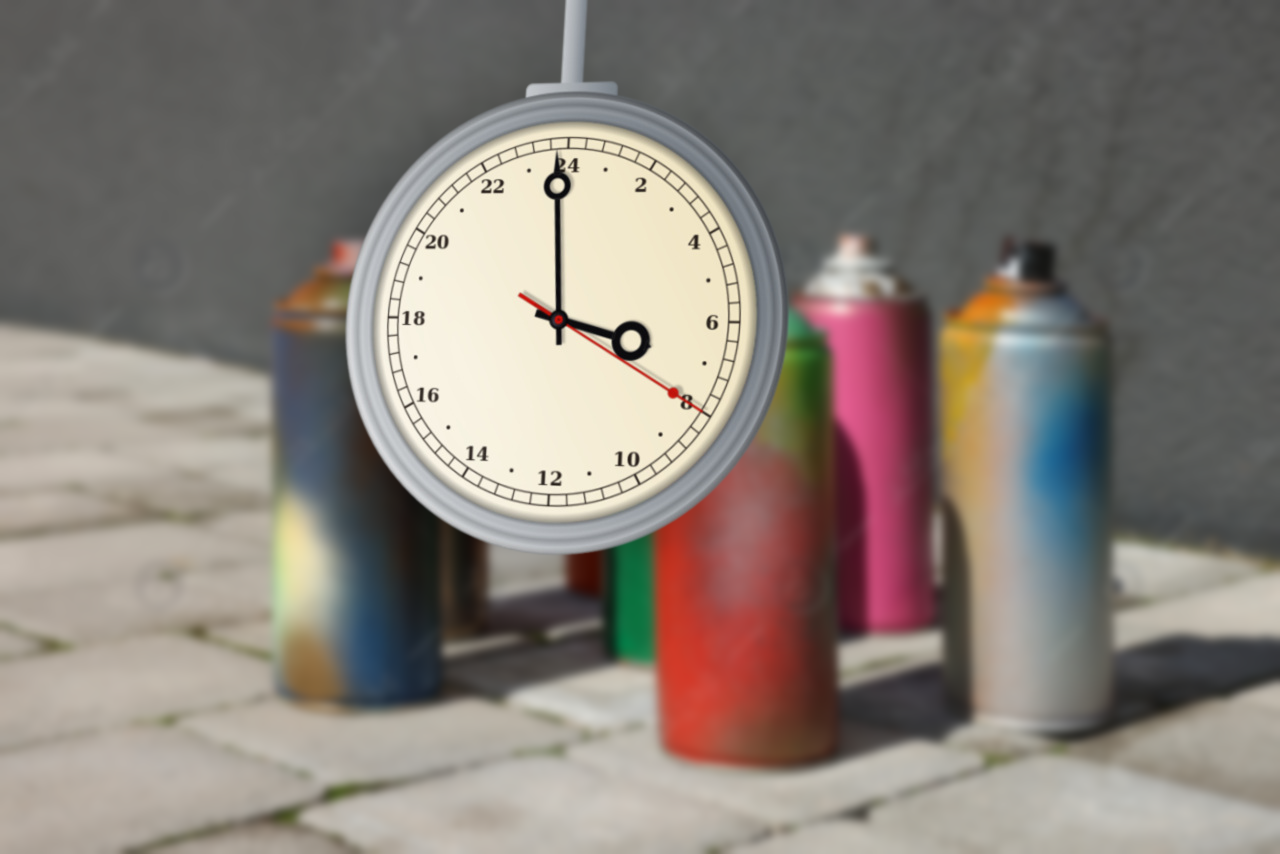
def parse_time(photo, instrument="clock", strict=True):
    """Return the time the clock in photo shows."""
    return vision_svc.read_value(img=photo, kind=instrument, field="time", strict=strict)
6:59:20
